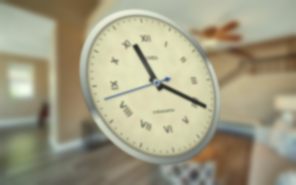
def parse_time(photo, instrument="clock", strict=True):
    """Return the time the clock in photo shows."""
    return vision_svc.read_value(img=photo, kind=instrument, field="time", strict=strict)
11:19:43
